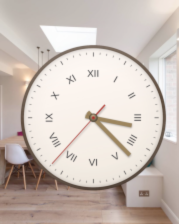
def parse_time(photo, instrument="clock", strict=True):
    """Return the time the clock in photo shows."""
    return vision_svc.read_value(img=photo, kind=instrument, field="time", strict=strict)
3:22:37
